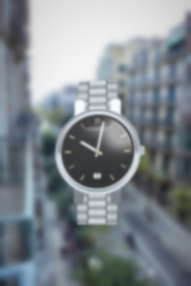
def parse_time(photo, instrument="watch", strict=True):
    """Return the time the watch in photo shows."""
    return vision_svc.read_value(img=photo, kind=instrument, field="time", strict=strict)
10:02
